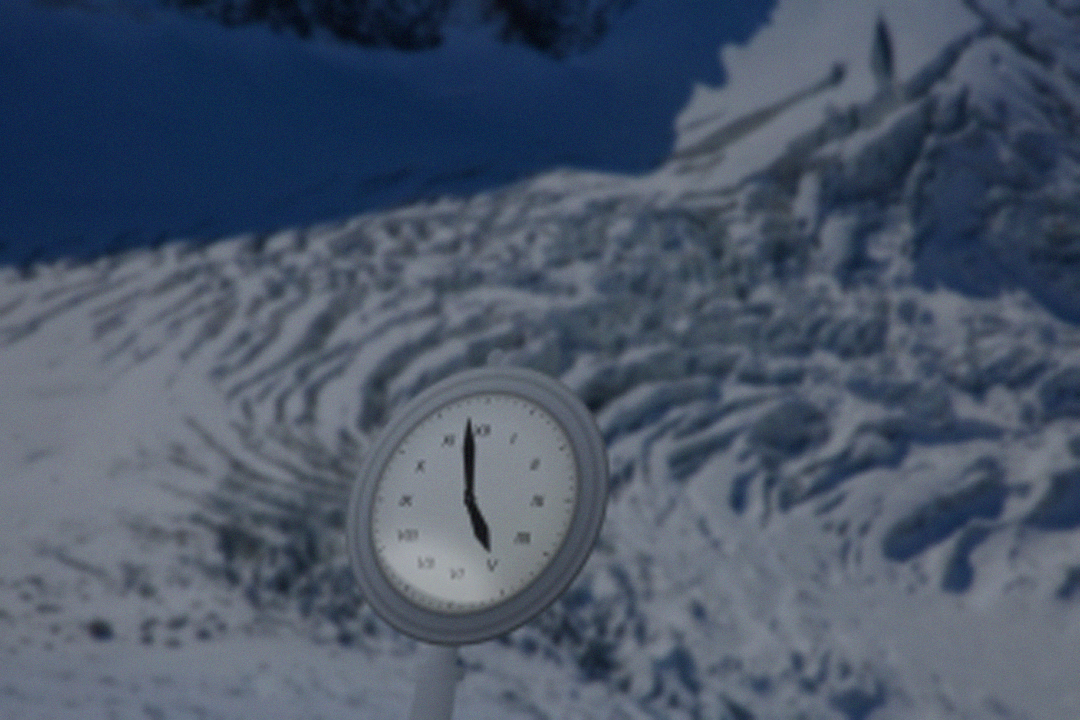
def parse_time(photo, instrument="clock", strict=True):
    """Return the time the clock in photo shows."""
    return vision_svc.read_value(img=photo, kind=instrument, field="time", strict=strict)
4:58
